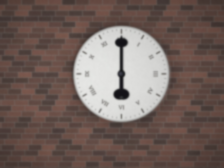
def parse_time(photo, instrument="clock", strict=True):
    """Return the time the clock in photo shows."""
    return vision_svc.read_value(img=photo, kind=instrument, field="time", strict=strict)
6:00
